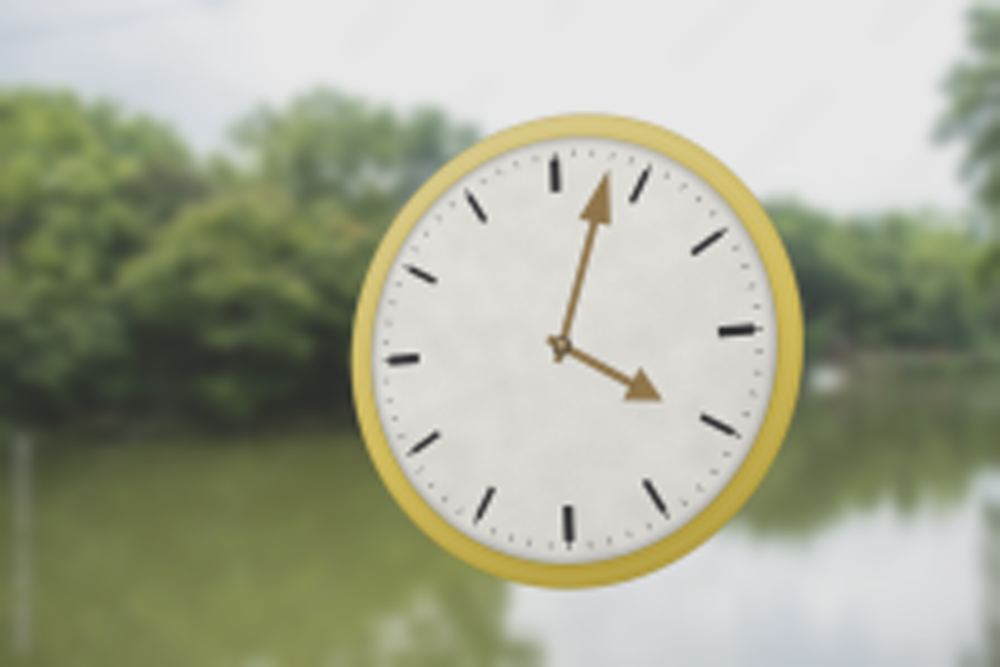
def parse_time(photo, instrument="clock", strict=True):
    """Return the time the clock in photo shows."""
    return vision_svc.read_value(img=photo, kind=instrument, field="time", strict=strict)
4:03
